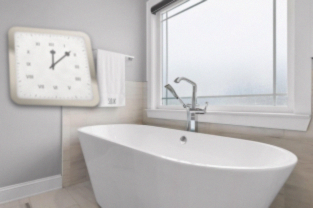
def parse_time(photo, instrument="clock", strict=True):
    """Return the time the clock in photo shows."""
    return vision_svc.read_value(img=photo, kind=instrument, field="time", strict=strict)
12:08
